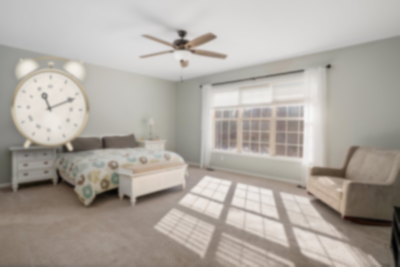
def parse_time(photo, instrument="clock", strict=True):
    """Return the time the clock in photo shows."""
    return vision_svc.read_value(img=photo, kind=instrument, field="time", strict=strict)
11:11
